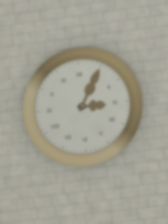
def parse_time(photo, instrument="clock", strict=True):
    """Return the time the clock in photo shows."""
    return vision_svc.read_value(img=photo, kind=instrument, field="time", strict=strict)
3:05
